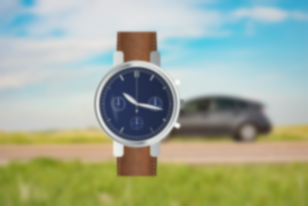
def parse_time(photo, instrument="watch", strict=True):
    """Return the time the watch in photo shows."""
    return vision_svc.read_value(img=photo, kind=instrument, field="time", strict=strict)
10:17
